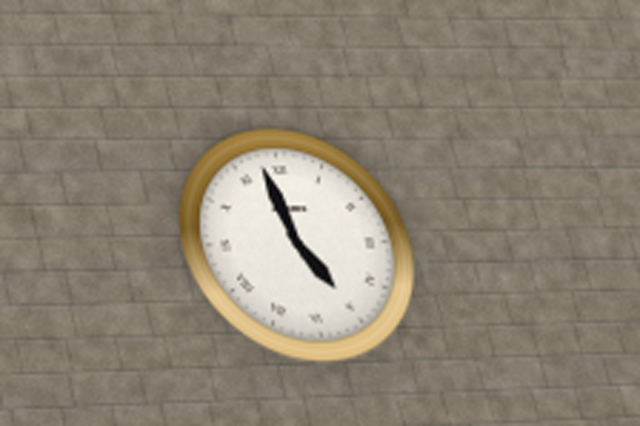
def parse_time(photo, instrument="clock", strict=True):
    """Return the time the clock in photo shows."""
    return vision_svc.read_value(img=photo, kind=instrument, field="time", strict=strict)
4:58
